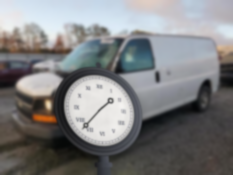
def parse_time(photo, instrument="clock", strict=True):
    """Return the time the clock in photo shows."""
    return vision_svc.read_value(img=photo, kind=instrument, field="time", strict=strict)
1:37
